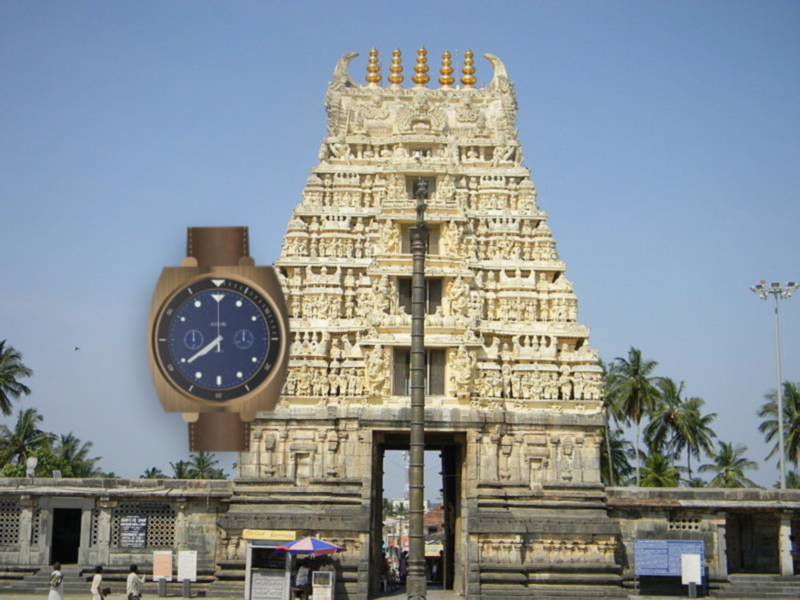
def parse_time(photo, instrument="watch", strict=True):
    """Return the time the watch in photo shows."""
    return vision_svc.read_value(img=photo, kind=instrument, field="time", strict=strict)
7:39
